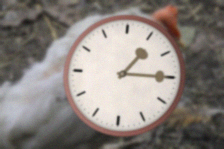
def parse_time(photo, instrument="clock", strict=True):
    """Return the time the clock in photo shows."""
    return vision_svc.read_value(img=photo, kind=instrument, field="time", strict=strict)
1:15
